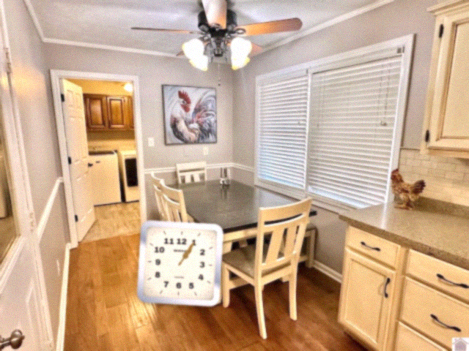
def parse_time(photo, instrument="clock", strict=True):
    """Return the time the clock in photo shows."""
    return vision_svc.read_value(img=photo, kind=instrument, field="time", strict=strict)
1:05
